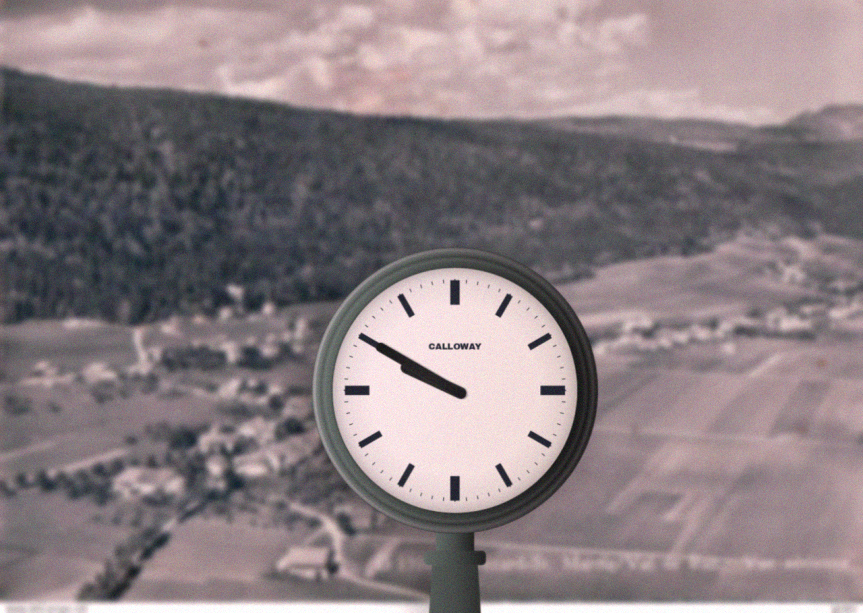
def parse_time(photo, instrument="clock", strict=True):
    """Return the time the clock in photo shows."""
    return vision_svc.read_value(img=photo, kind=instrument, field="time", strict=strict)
9:50
